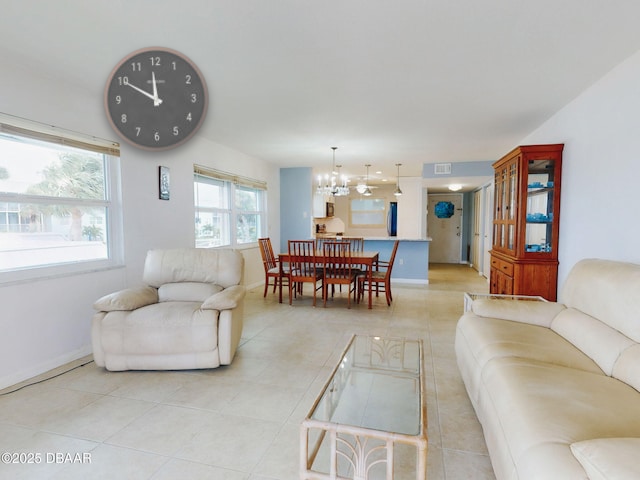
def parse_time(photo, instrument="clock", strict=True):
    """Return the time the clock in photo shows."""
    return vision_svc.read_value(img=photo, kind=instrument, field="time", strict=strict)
11:50
